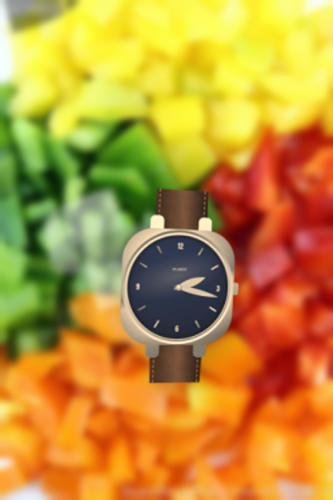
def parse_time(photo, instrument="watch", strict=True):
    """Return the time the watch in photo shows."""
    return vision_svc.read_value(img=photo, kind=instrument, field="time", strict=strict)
2:17
